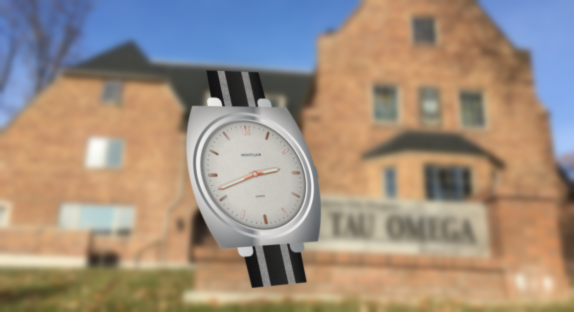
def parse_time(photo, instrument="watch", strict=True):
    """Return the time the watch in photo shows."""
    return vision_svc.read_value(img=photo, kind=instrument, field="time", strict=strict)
2:42
